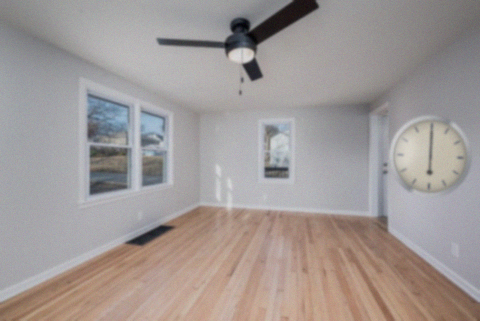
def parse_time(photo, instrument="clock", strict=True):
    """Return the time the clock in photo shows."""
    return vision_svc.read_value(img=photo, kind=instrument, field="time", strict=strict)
6:00
